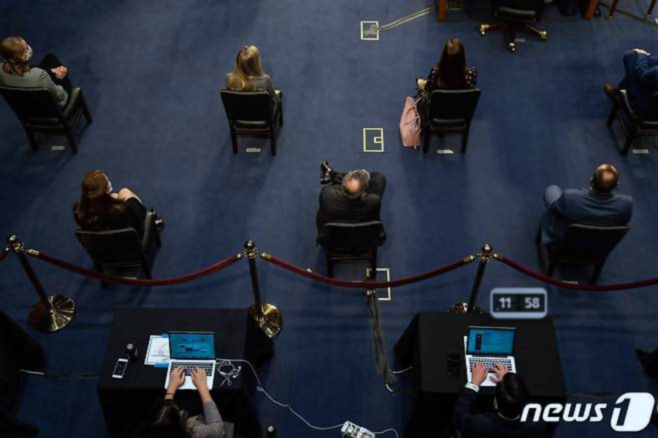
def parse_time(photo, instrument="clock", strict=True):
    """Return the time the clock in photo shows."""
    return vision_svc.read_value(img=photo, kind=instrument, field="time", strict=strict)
11:58
